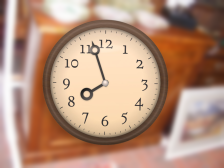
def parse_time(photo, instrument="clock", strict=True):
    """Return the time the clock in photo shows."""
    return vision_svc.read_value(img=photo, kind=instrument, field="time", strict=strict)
7:57
